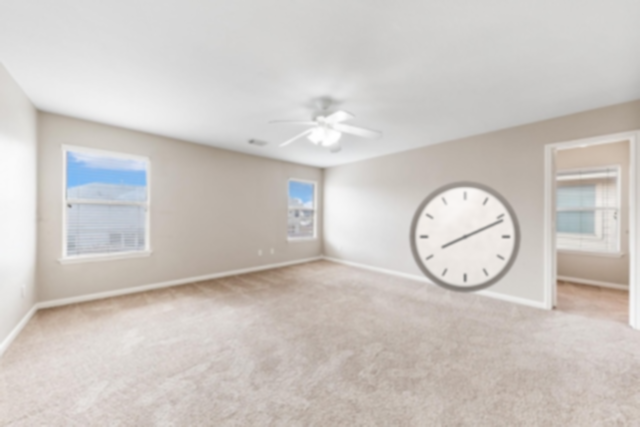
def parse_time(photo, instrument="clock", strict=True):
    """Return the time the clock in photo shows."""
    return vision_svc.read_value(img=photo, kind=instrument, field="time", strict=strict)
8:11
